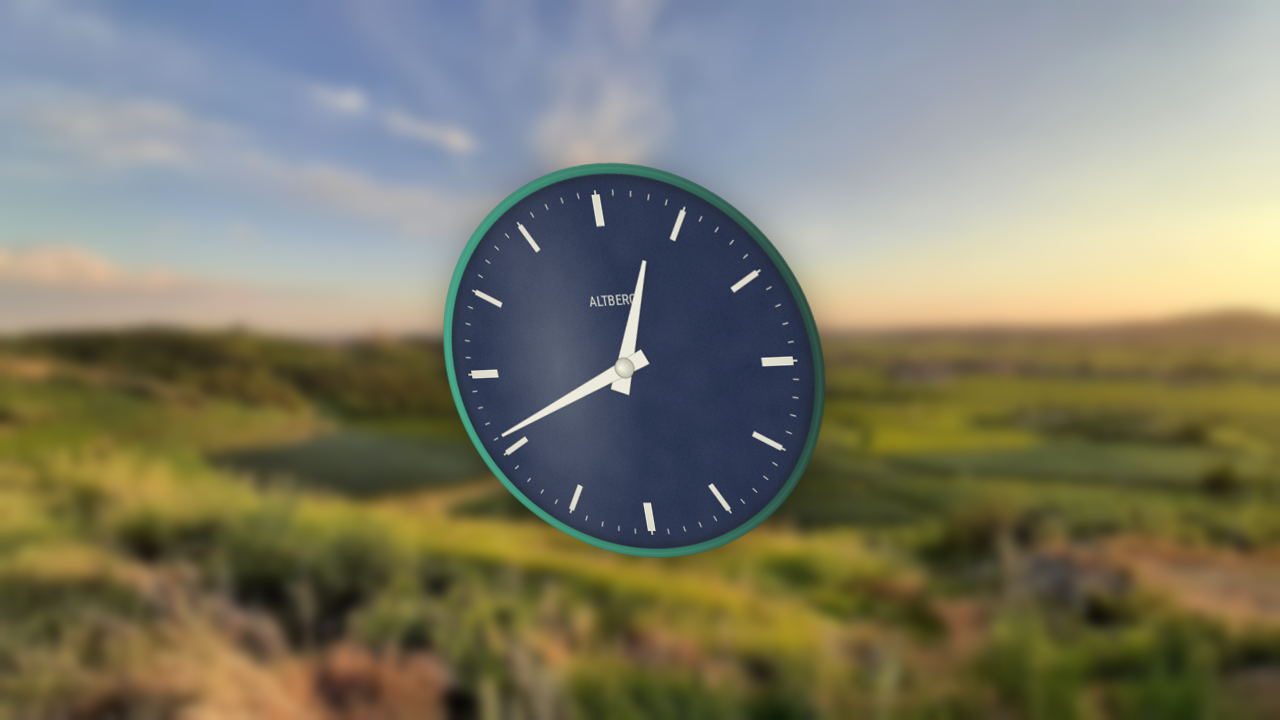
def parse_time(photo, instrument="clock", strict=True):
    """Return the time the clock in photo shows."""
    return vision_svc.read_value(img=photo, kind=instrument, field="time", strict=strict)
12:41
